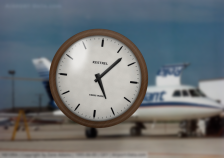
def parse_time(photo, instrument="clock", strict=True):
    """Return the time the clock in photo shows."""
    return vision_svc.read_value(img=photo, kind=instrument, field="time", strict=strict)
5:07
